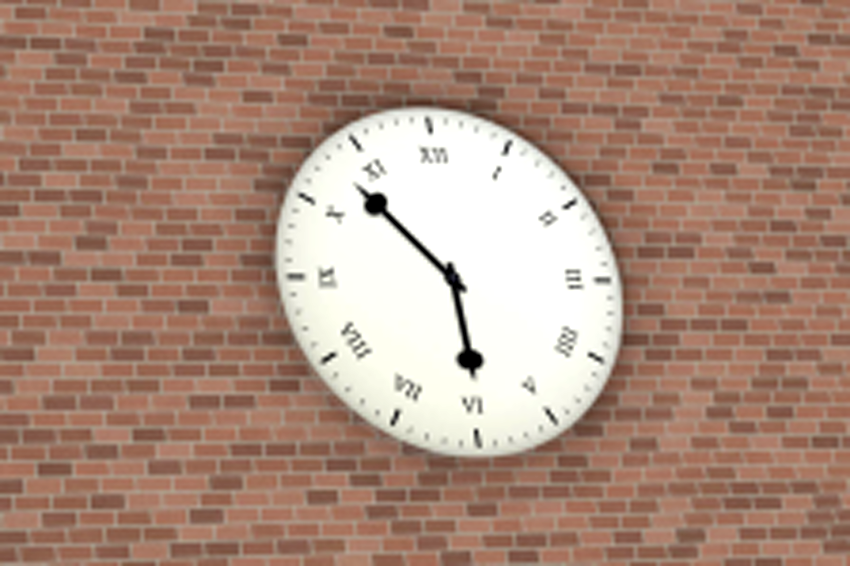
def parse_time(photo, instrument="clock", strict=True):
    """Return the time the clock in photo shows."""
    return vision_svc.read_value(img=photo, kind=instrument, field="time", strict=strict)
5:53
